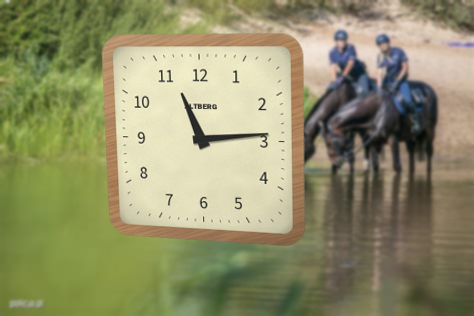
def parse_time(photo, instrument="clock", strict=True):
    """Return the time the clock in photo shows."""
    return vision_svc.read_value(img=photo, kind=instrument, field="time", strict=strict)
11:14
